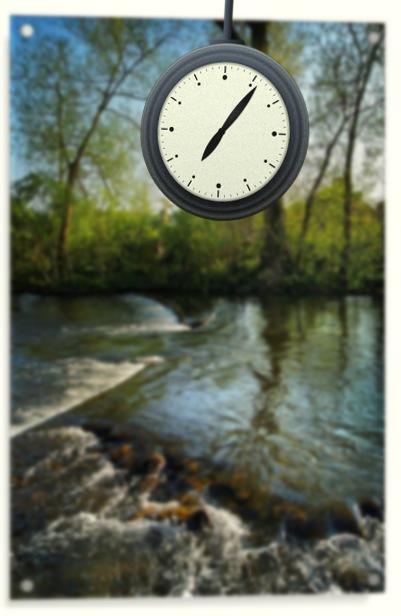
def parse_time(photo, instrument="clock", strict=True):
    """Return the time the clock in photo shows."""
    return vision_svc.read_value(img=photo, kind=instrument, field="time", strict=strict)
7:06
